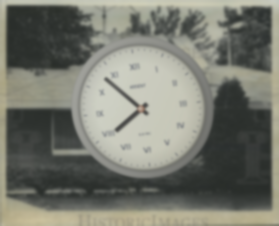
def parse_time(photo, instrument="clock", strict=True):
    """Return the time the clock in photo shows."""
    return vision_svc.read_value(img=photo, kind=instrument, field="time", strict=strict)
7:53
